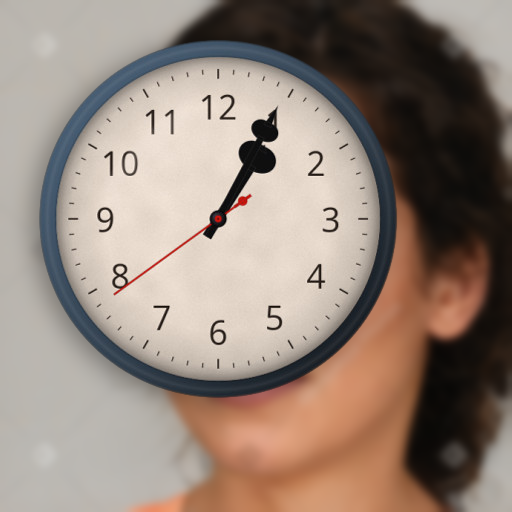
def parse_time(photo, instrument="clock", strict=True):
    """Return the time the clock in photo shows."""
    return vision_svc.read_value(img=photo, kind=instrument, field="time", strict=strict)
1:04:39
